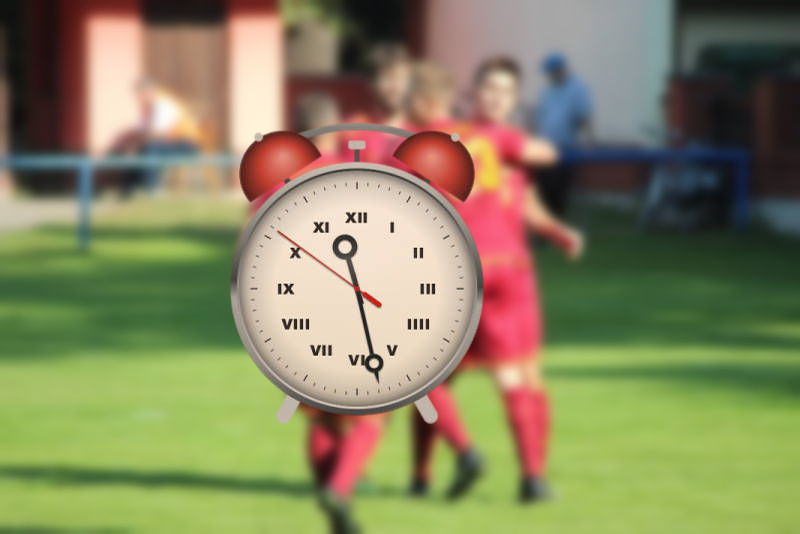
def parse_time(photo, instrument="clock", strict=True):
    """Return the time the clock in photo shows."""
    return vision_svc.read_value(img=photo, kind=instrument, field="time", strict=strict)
11:27:51
